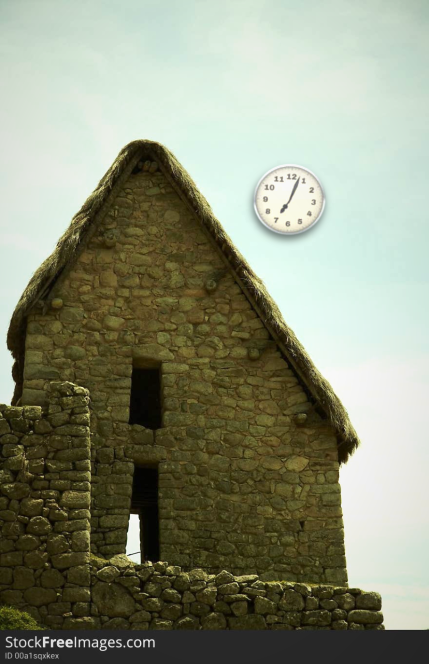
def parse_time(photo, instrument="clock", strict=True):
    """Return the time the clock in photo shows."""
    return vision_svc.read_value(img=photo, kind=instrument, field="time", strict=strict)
7:03
